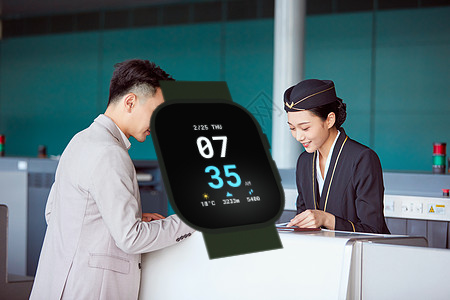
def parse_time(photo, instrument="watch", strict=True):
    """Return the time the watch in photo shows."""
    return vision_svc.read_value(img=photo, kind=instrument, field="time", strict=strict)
7:35
